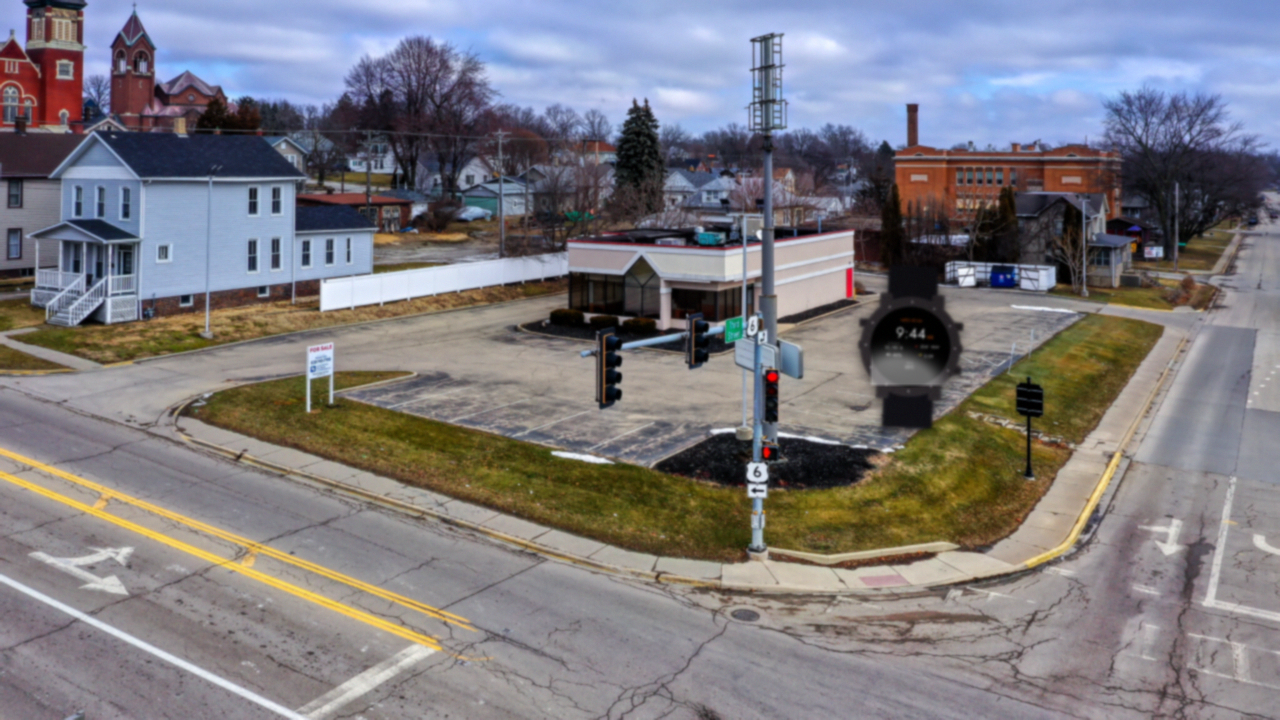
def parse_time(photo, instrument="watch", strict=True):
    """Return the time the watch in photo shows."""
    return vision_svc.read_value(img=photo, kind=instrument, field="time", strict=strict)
9:44
